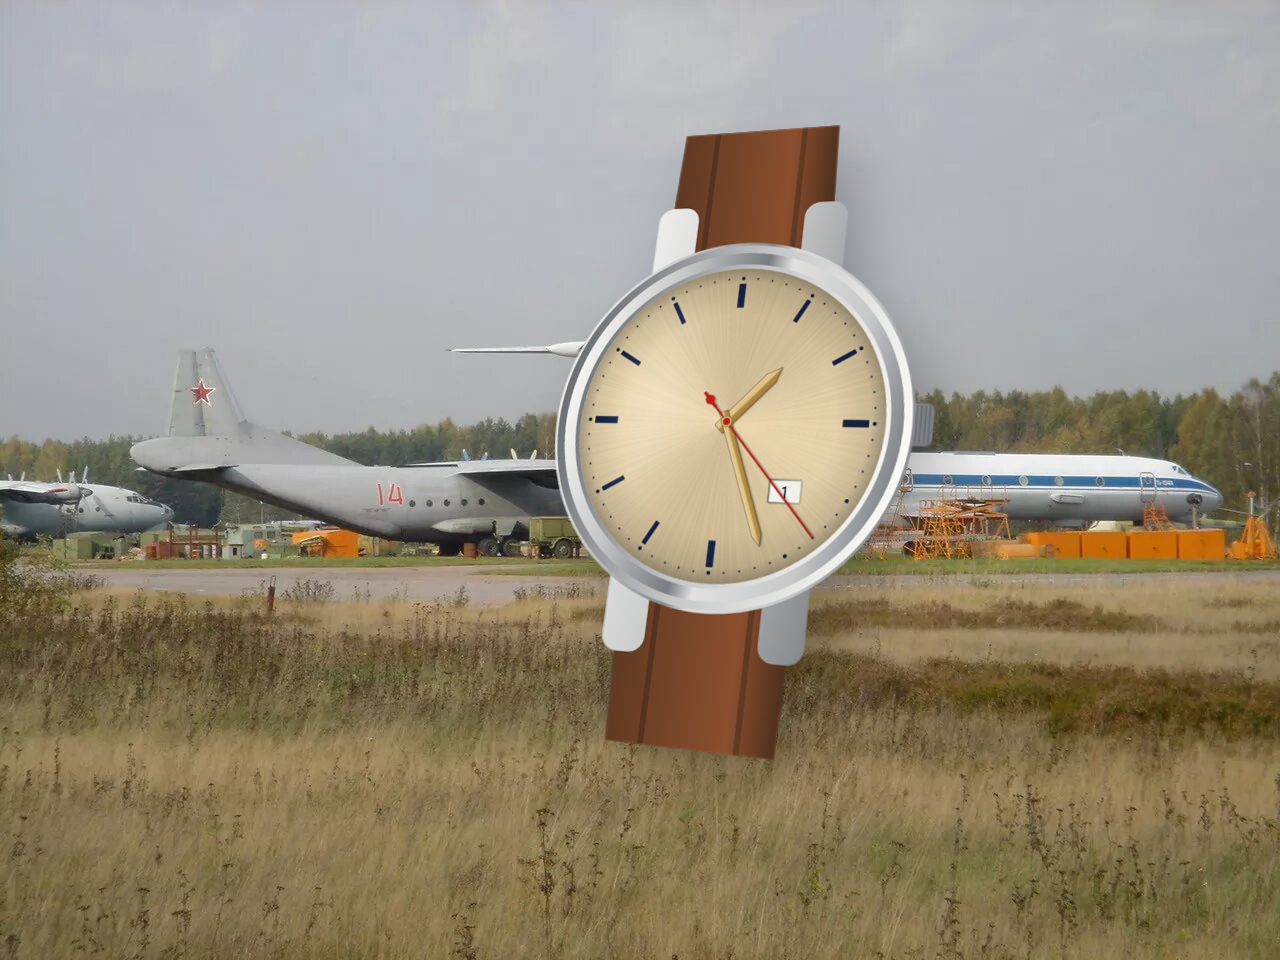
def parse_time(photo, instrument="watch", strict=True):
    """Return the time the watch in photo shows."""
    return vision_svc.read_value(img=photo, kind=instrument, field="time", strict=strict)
1:26:23
